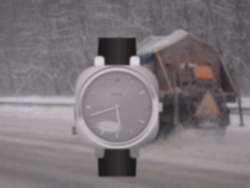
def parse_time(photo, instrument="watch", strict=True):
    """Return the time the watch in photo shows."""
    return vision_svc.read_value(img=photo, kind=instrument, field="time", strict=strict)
5:42
